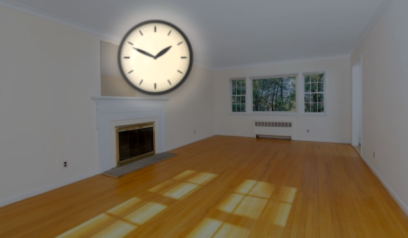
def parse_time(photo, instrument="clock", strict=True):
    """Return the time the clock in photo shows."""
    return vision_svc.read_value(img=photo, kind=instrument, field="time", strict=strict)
1:49
